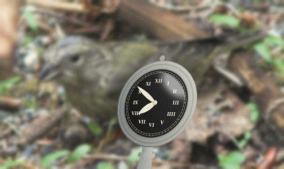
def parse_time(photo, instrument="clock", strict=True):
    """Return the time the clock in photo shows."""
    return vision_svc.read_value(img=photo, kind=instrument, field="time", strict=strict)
7:51
